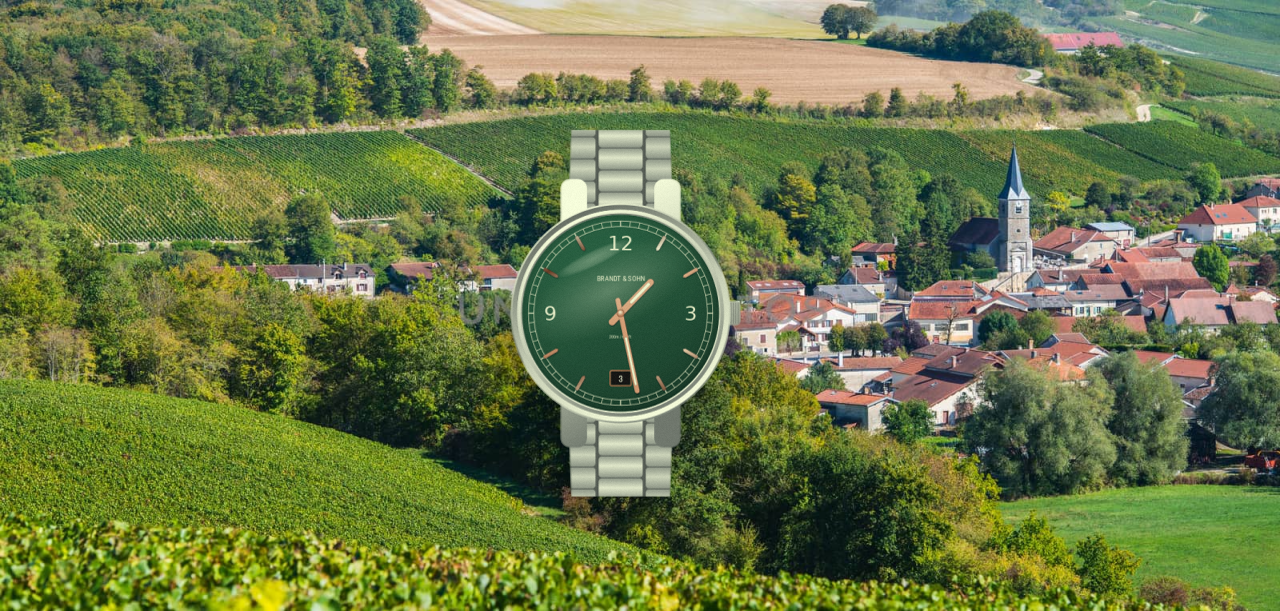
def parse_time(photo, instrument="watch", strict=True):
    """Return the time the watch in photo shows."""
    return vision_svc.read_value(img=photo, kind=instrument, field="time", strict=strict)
1:28
